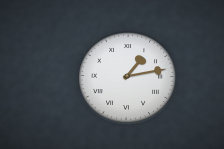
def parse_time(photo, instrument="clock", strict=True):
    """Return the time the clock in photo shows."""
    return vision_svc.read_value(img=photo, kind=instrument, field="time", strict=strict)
1:13
